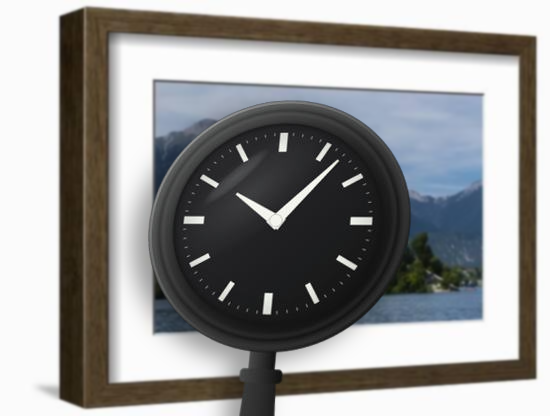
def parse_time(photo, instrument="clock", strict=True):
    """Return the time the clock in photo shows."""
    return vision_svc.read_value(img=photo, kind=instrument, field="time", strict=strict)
10:07
